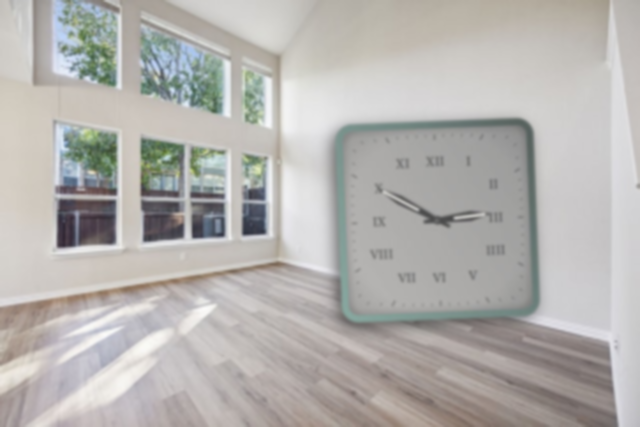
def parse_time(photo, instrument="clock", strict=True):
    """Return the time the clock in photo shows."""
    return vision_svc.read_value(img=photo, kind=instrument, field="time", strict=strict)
2:50
